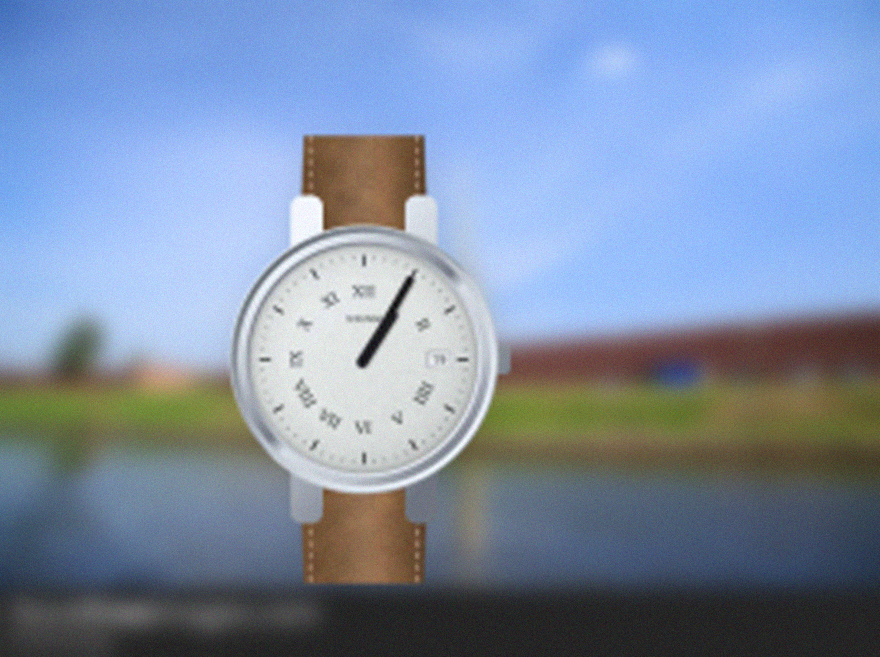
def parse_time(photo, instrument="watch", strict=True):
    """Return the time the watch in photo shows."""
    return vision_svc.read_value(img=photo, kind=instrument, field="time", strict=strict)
1:05
